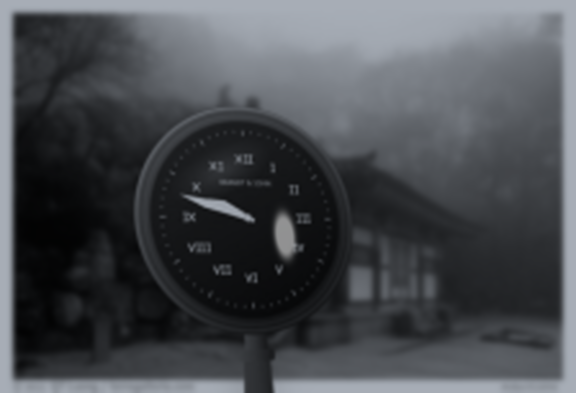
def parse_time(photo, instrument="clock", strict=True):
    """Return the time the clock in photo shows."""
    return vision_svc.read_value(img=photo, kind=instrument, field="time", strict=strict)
9:48
